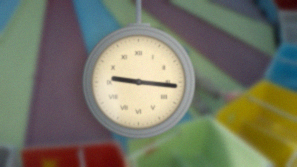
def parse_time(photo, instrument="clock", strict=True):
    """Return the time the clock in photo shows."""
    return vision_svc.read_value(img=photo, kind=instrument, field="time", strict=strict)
9:16
